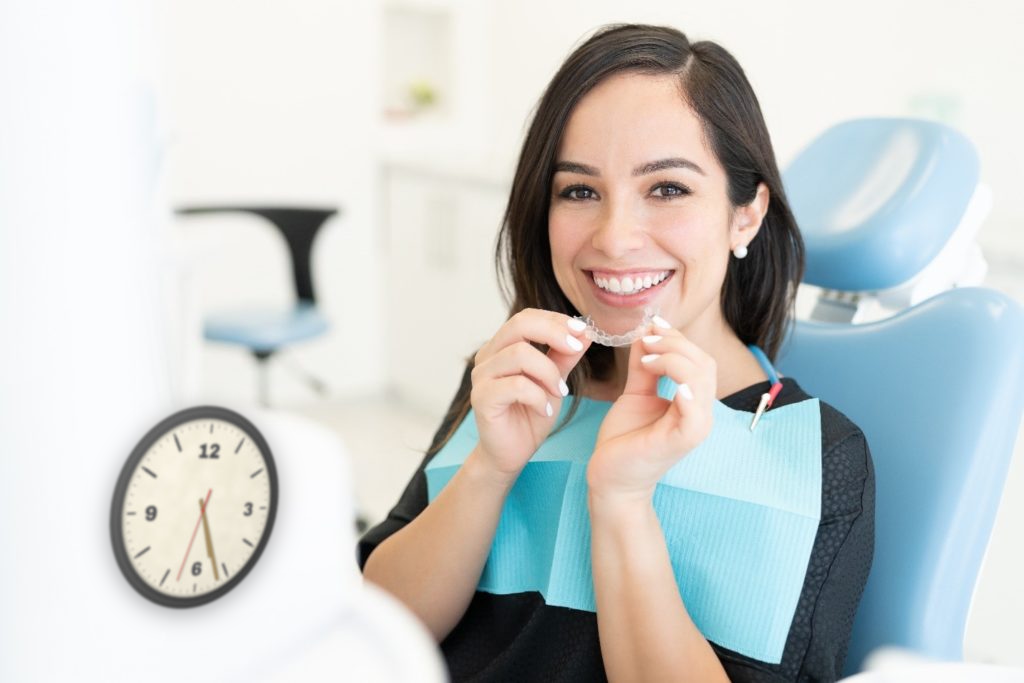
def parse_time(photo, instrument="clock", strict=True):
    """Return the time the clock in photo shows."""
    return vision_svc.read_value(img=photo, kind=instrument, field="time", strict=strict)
5:26:33
